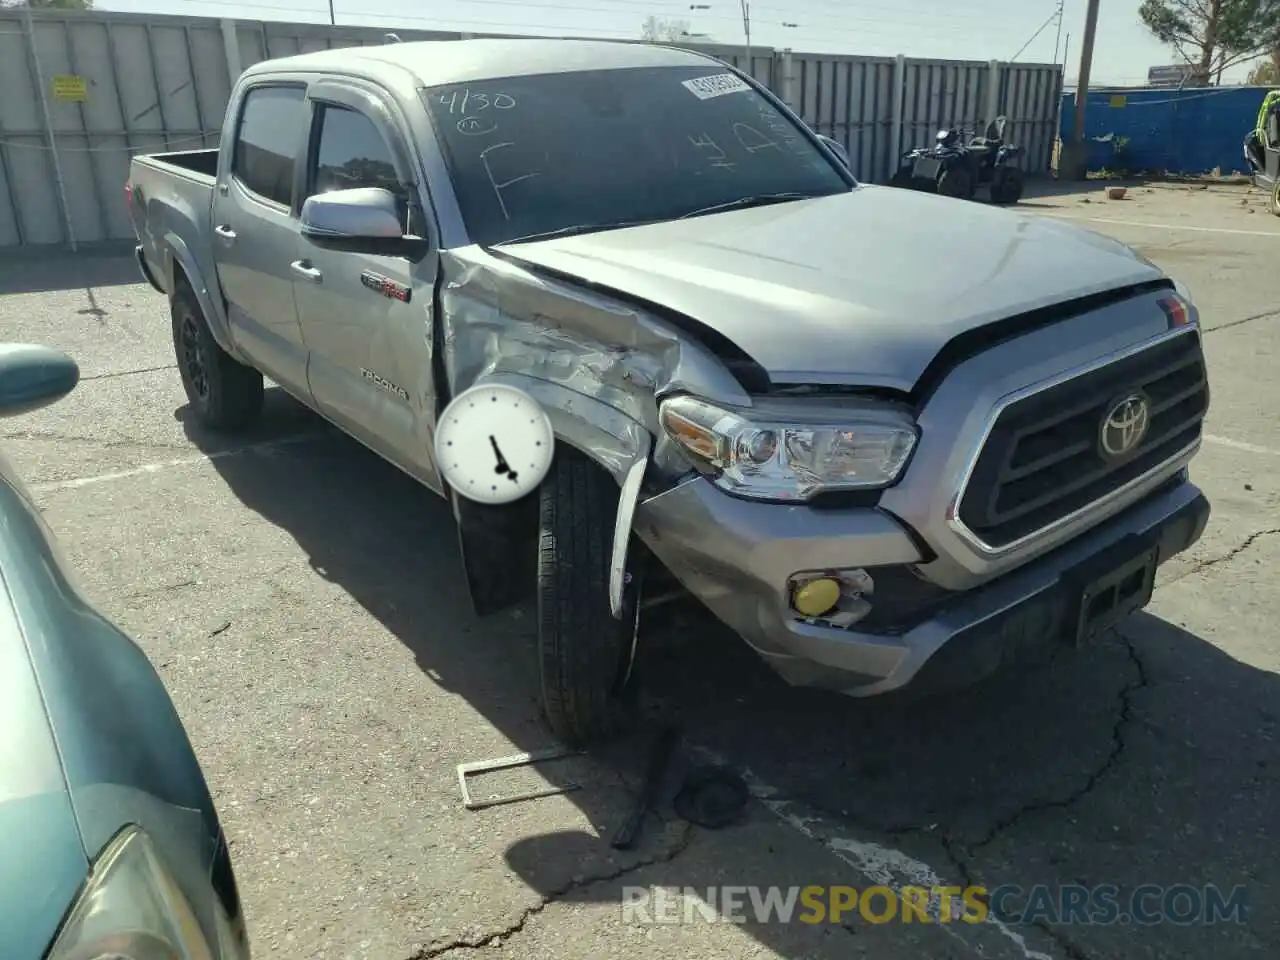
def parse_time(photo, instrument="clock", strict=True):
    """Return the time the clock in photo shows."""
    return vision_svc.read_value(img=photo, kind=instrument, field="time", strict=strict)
5:25
